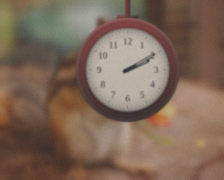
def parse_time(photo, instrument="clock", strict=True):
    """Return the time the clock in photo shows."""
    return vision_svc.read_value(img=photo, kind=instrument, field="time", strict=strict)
2:10
